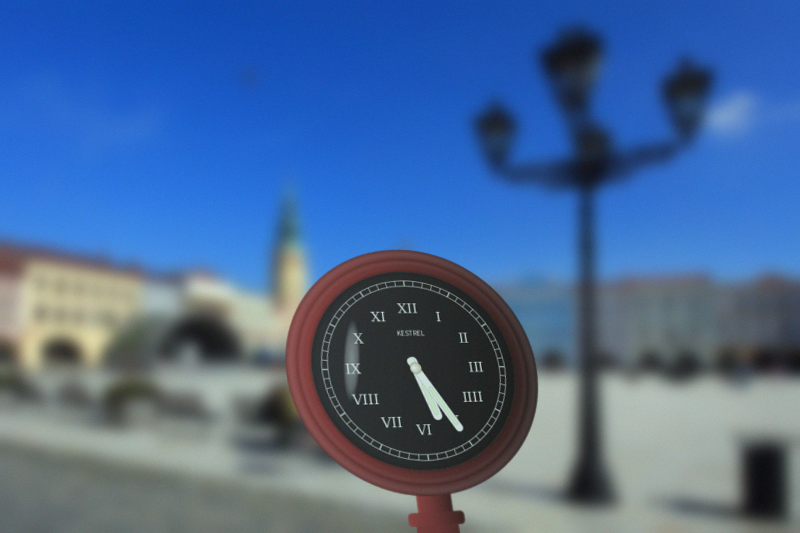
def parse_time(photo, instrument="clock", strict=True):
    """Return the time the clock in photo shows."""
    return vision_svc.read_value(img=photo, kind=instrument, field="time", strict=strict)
5:25
